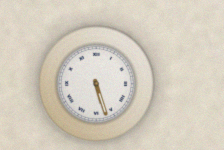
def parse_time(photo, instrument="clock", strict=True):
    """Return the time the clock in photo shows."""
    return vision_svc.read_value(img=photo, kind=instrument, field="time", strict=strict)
5:27
